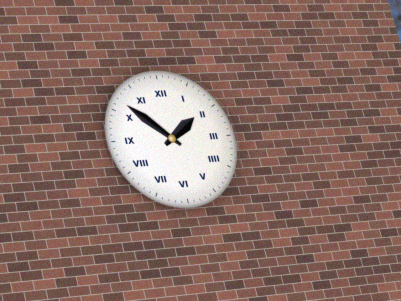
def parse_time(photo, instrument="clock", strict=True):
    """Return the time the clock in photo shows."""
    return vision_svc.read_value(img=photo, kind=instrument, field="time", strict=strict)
1:52
